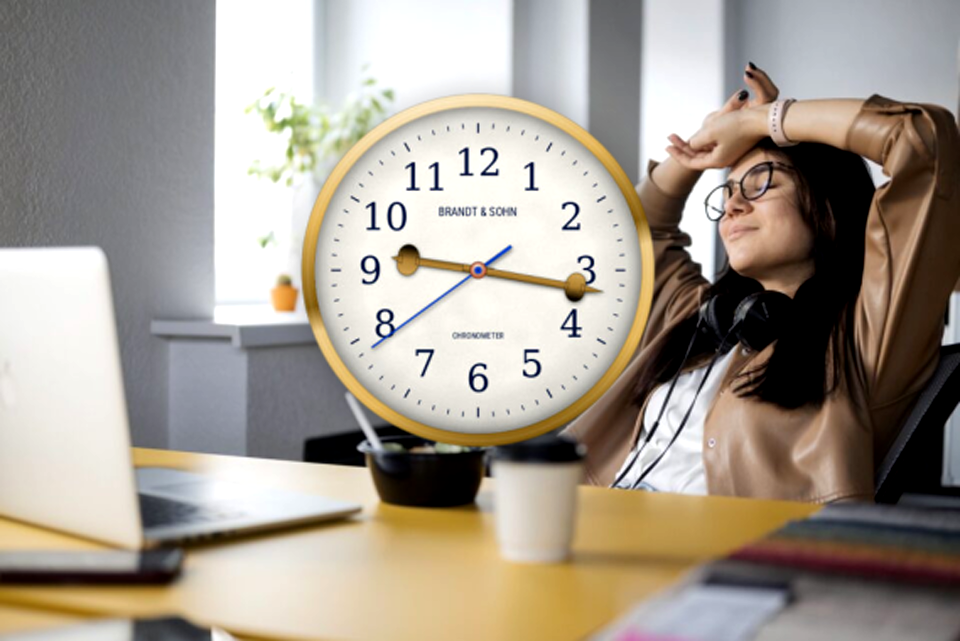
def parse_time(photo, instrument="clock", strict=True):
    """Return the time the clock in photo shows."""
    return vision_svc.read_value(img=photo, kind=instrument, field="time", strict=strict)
9:16:39
